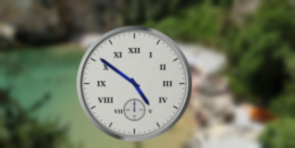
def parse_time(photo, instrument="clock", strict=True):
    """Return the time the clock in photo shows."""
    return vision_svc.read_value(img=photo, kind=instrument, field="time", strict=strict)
4:51
